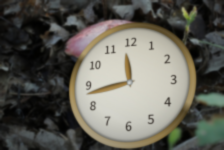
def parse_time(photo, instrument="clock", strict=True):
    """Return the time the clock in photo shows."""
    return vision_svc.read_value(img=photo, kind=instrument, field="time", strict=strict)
11:43
